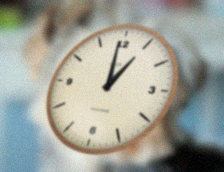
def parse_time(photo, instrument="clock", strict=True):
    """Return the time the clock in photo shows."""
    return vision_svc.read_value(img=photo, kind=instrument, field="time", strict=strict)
12:59
